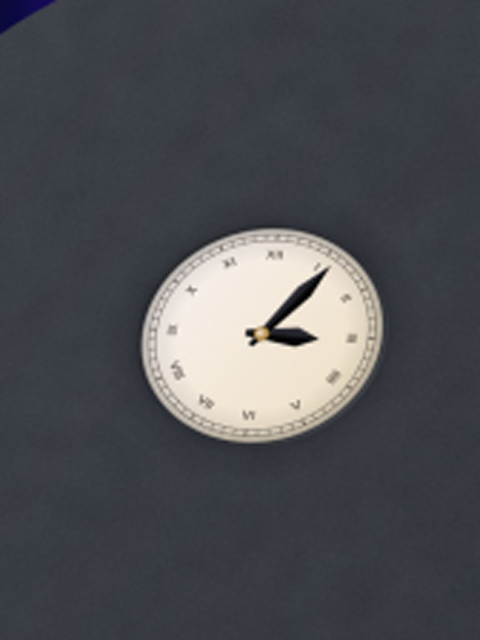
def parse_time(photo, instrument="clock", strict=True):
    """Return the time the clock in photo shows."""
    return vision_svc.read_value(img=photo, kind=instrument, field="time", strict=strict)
3:06
